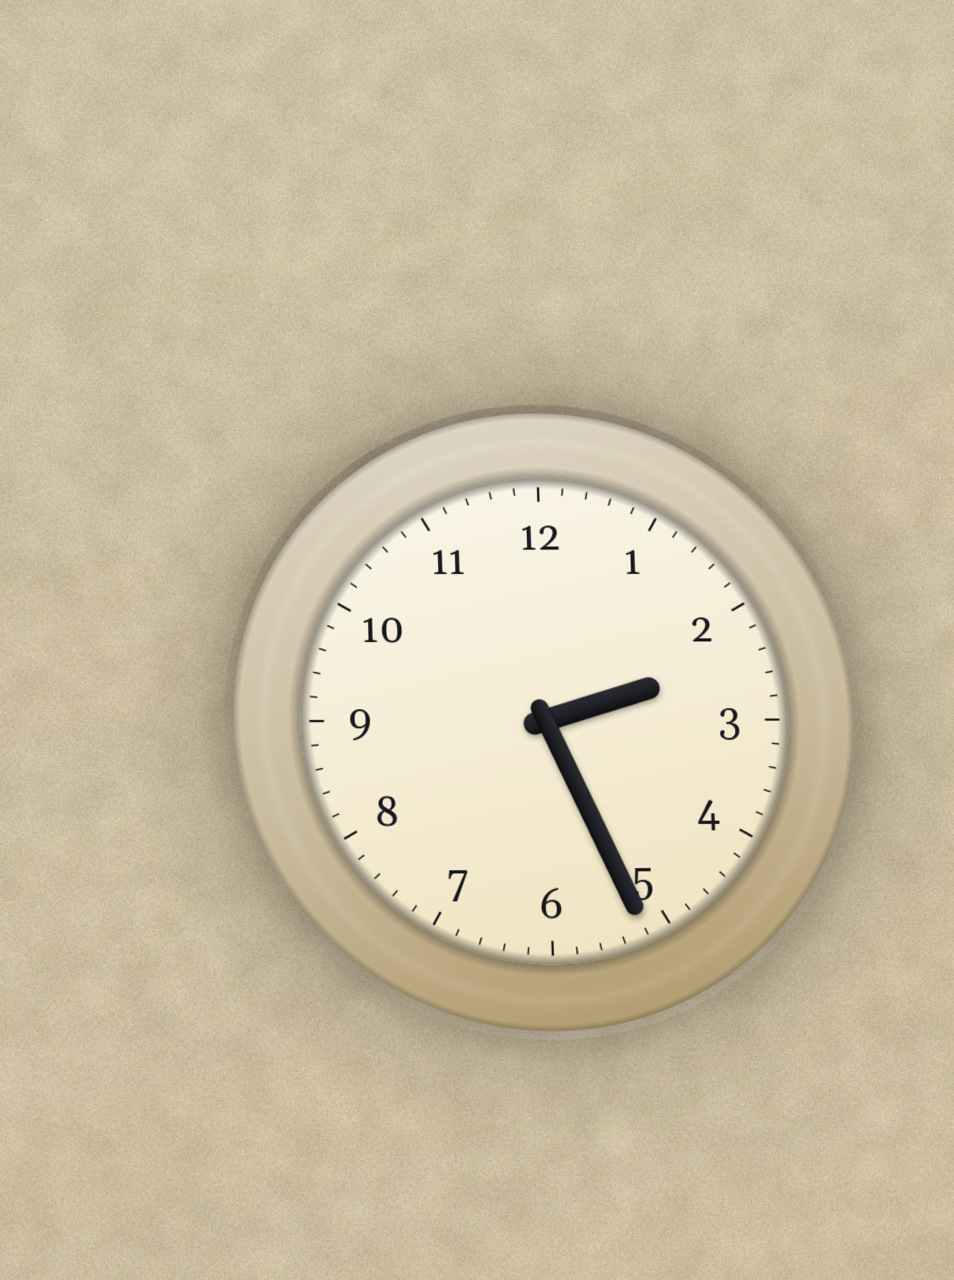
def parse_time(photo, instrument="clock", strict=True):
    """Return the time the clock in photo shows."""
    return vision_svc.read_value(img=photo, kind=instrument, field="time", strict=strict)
2:26
